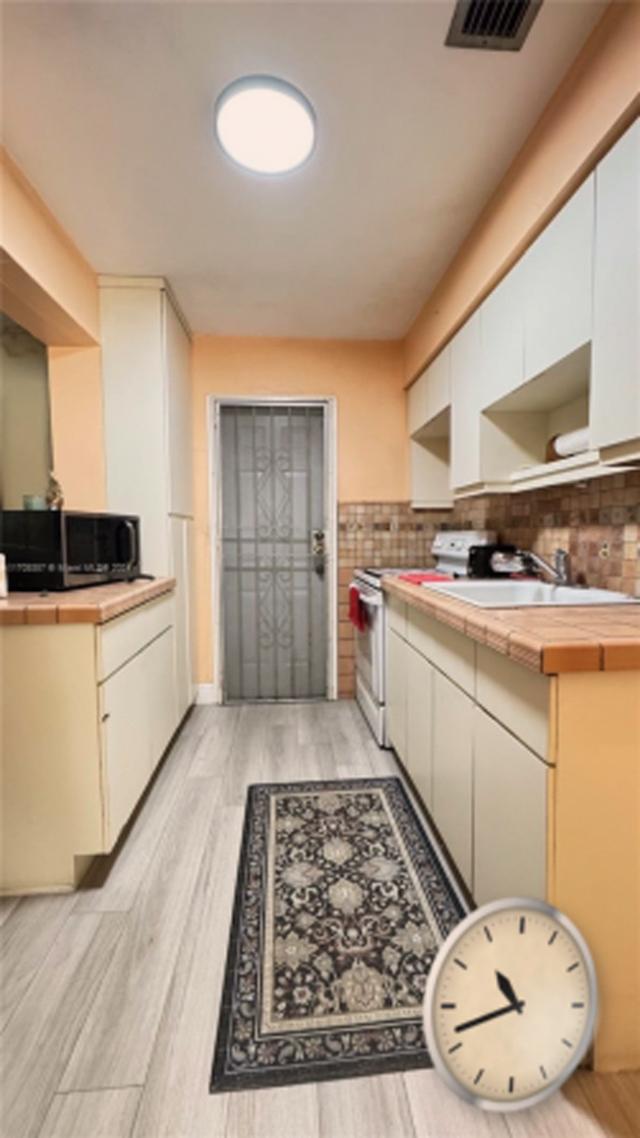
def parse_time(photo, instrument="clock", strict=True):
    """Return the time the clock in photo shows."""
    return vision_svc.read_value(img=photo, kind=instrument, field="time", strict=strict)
10:42
